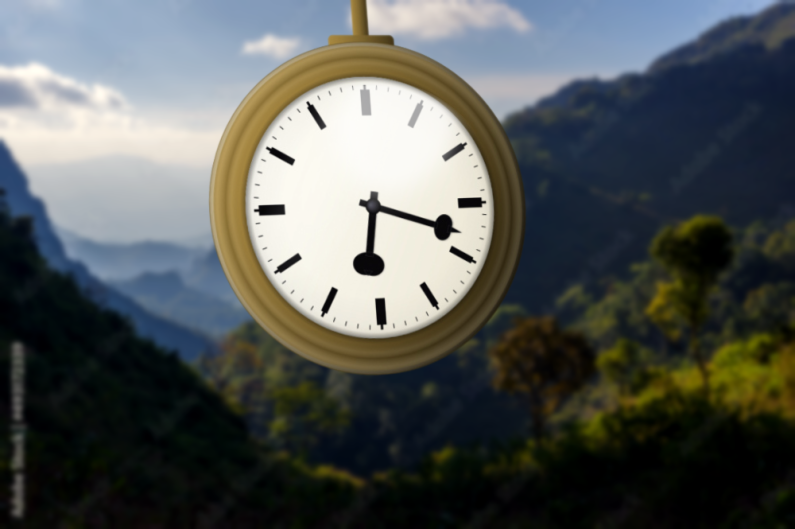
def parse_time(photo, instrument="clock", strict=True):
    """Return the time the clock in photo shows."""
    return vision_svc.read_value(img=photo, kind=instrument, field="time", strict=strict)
6:18
